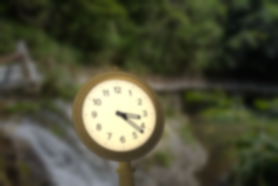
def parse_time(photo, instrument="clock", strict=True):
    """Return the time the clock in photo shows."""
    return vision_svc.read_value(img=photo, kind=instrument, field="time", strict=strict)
3:22
